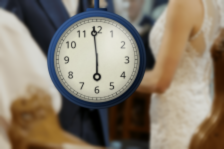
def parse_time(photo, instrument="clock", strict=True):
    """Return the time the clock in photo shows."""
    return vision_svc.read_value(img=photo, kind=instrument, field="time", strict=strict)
5:59
